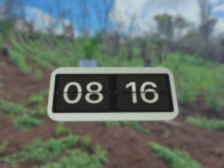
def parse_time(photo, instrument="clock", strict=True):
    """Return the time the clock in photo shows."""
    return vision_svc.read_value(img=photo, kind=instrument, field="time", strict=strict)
8:16
